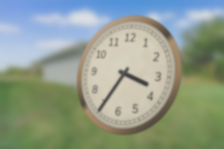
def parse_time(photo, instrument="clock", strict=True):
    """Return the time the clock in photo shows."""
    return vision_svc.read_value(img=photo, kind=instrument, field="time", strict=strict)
3:35
